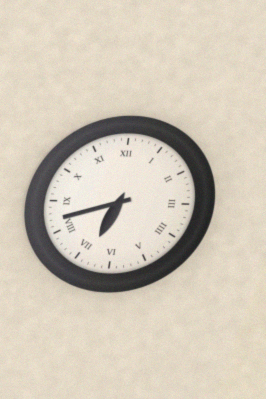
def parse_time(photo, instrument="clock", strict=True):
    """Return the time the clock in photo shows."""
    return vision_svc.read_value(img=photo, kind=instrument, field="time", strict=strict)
6:42
